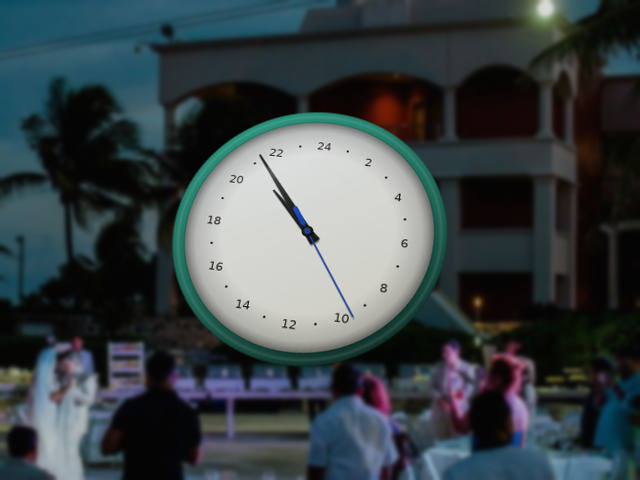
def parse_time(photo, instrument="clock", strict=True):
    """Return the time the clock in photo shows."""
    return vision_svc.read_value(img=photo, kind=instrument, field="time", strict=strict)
20:53:24
